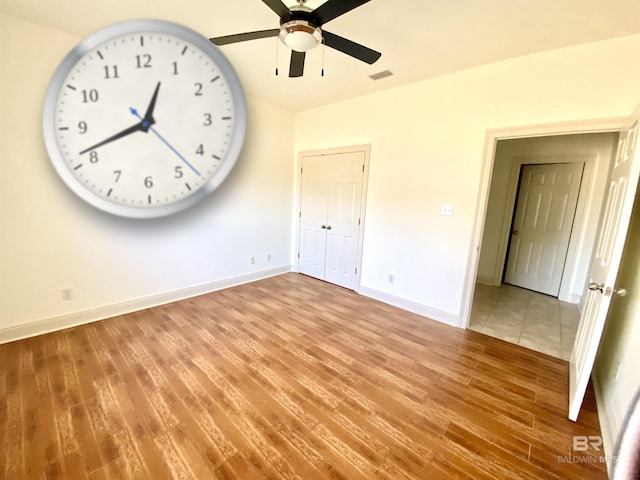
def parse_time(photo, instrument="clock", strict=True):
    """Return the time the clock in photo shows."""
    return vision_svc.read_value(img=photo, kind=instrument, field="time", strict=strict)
12:41:23
